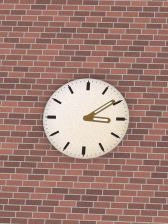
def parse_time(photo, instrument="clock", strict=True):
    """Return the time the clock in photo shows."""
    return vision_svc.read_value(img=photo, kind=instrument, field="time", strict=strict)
3:09
